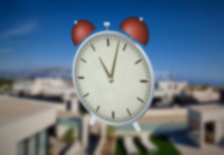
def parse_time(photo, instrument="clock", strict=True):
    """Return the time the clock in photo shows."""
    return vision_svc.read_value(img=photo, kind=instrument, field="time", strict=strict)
11:03
